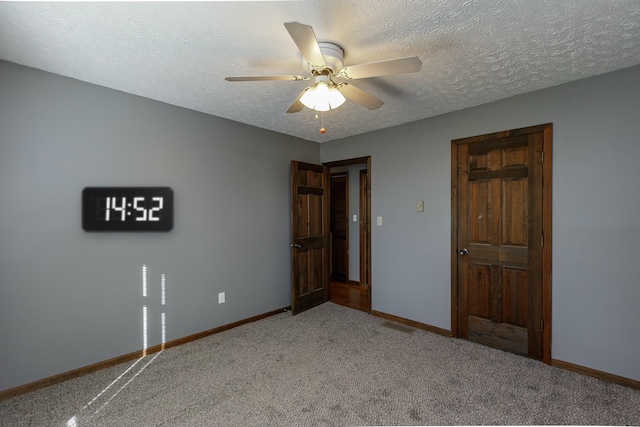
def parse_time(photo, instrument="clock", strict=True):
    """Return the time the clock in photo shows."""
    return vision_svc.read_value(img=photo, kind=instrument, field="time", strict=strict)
14:52
